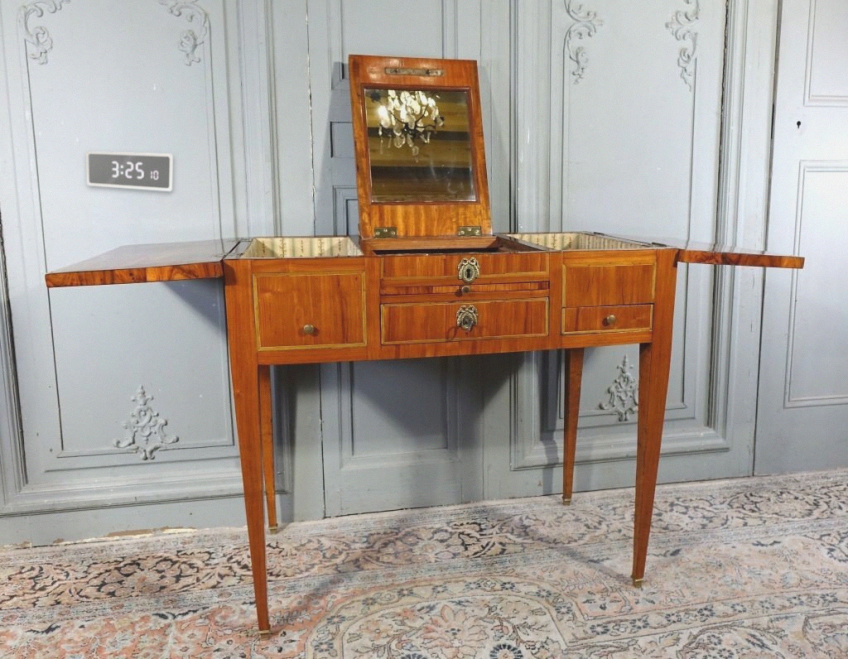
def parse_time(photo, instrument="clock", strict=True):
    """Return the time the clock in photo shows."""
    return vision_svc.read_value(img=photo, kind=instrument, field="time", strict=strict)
3:25:10
